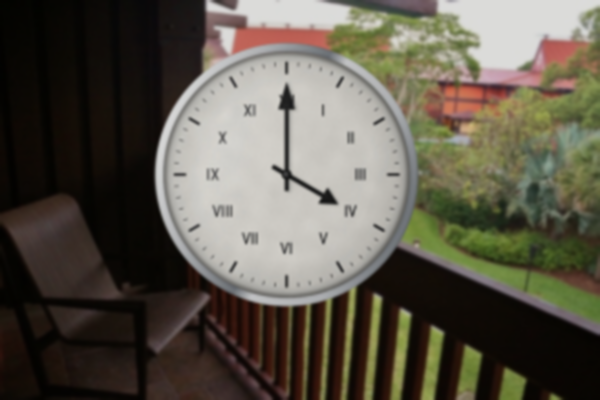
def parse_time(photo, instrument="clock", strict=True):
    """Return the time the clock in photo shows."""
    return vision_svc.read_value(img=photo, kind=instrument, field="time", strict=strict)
4:00
